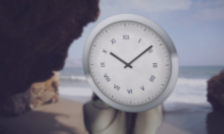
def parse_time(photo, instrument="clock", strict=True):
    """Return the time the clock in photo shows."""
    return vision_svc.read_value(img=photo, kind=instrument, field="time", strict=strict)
10:09
